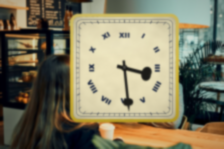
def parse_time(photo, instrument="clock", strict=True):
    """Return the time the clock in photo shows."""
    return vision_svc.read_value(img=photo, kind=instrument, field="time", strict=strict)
3:29
